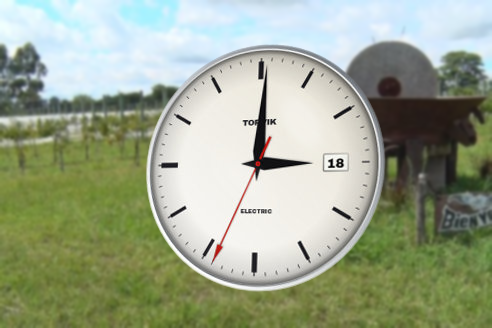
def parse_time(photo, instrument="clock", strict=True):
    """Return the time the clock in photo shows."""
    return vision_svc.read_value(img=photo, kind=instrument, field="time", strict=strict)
3:00:34
